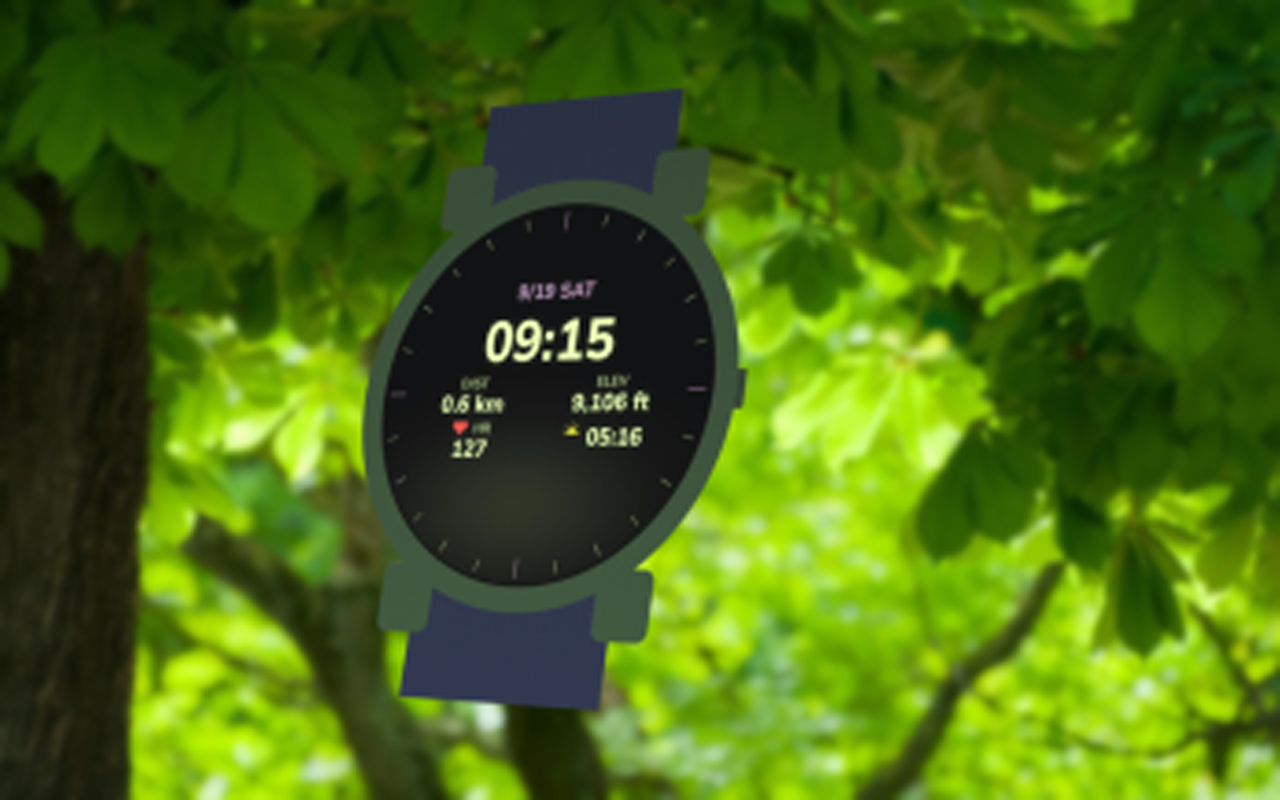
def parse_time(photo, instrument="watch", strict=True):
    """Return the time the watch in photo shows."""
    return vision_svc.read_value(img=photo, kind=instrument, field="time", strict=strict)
9:15
